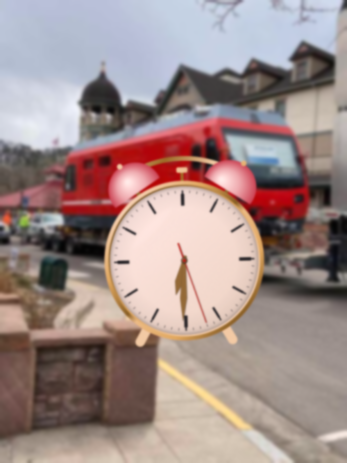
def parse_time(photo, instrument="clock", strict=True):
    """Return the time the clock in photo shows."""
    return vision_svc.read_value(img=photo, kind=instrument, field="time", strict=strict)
6:30:27
